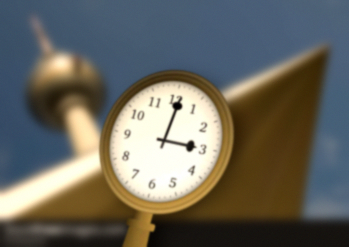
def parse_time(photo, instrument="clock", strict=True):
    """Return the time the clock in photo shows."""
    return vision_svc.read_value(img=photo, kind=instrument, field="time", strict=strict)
3:01
